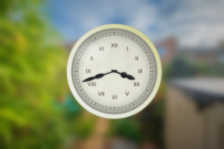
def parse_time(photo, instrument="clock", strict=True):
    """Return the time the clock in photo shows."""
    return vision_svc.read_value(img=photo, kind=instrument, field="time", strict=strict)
3:42
